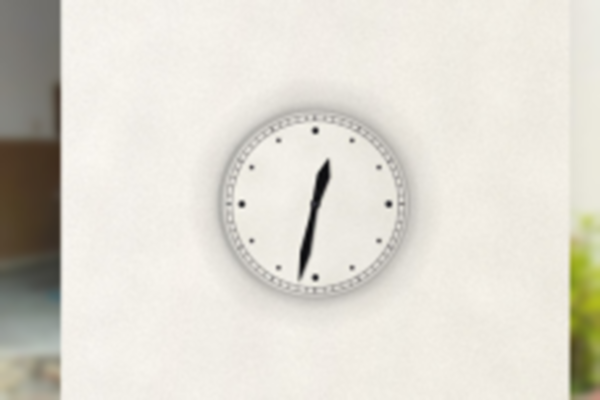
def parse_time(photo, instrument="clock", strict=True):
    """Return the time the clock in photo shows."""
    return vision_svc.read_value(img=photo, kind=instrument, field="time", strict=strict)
12:32
